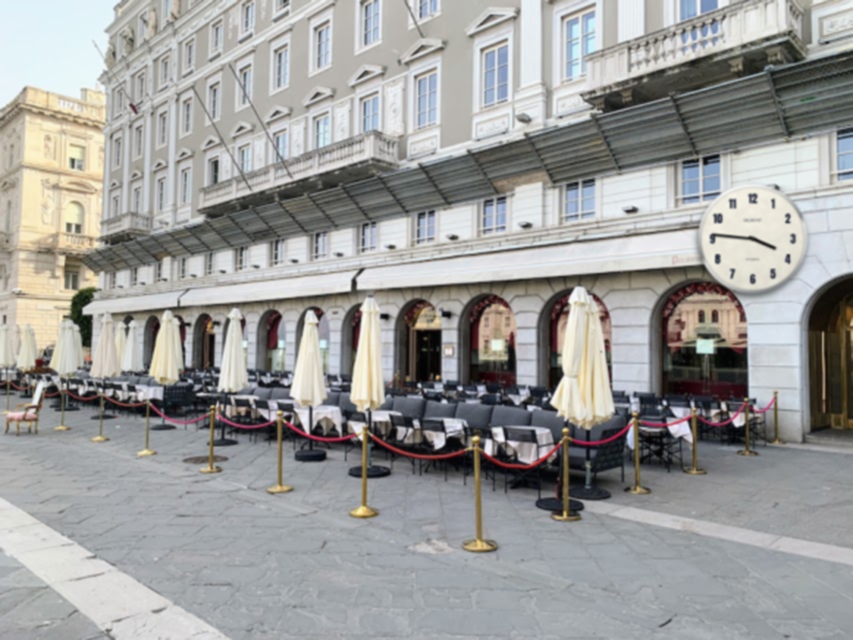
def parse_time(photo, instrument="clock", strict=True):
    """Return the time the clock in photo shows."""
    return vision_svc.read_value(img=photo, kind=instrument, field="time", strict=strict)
3:46
